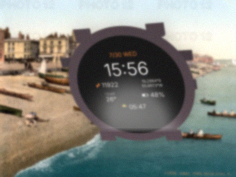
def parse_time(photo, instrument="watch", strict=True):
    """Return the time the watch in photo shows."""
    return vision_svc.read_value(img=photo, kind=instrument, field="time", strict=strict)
15:56
